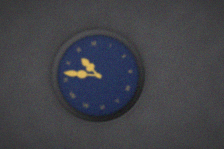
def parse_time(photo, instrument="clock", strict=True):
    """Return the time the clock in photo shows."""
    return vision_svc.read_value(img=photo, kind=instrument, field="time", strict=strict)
10:47
